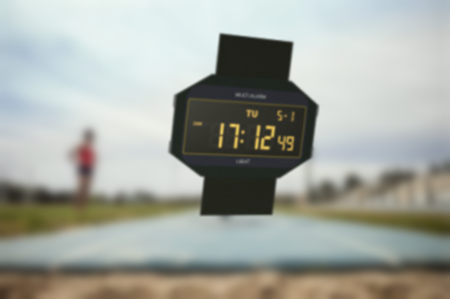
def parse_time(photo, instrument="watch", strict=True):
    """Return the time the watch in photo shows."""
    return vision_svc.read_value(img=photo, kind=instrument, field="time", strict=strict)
17:12:49
